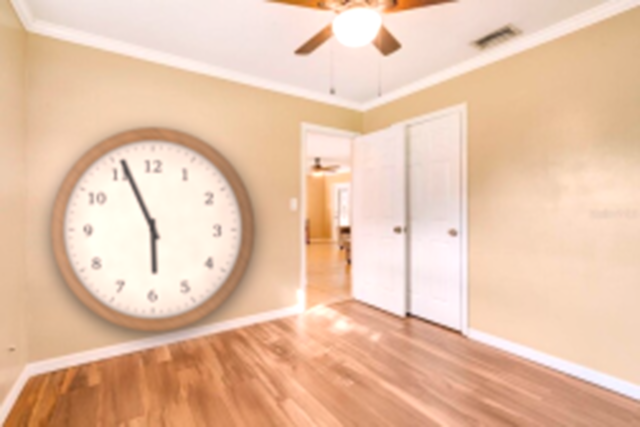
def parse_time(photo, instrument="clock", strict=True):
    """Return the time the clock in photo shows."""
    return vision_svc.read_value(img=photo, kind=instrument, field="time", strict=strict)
5:56
